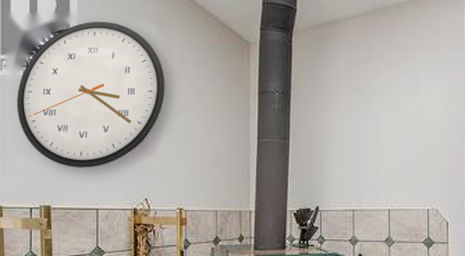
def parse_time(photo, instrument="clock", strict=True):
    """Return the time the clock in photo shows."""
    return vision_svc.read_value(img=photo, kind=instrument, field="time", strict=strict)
3:20:41
